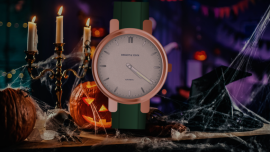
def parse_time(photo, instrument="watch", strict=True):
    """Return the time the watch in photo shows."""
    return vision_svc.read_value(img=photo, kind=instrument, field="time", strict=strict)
4:21
